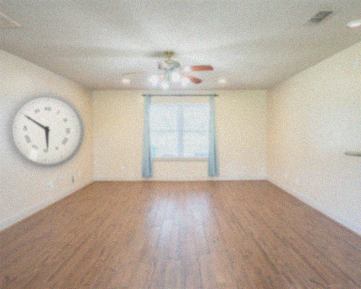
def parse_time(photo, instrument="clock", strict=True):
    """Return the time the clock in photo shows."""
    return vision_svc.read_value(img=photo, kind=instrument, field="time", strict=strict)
5:50
